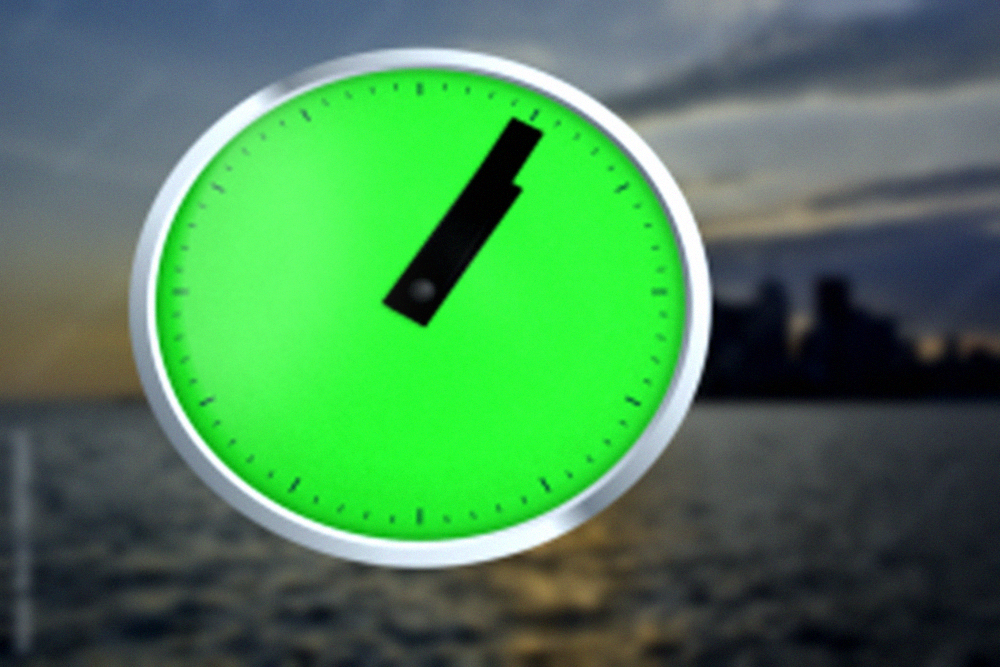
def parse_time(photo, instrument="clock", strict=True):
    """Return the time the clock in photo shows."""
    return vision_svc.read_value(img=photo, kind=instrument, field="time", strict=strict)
1:05
